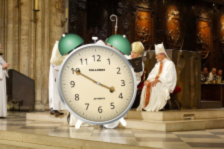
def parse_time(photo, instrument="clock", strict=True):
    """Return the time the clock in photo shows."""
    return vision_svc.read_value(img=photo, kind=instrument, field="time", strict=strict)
3:50
